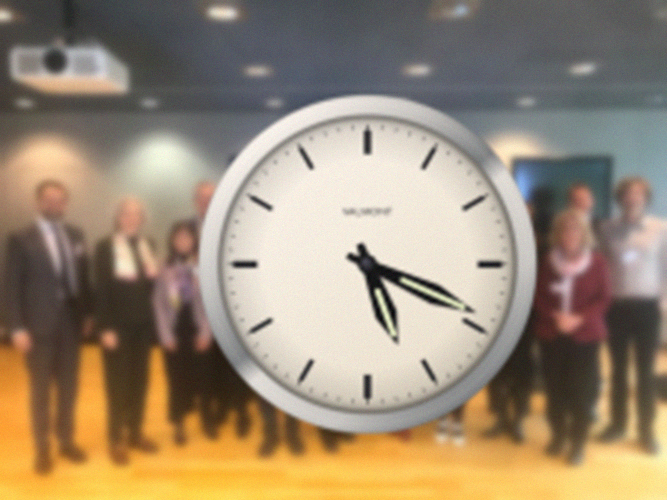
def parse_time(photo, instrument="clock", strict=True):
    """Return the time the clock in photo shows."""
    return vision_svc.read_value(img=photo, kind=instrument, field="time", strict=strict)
5:19
